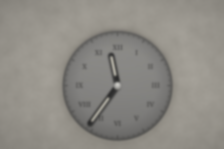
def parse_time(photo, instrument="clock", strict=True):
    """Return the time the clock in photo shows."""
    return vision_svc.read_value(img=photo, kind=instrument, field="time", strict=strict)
11:36
